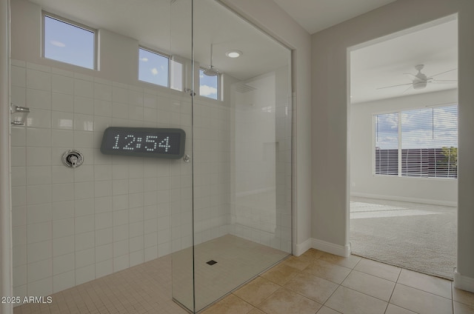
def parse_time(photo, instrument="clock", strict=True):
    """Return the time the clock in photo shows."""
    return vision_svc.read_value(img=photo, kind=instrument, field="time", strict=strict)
12:54
